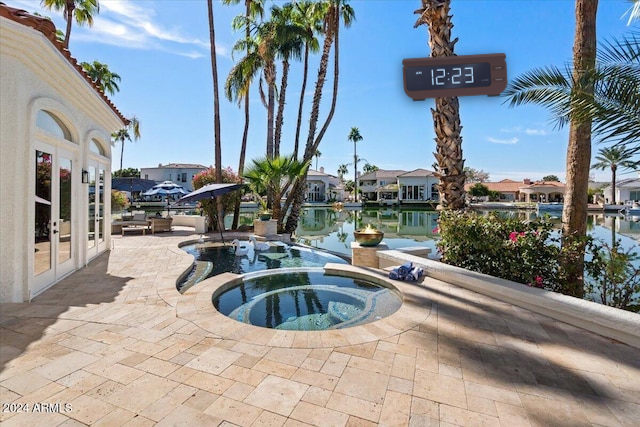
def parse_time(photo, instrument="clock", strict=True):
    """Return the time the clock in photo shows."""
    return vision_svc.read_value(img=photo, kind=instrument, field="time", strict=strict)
12:23
